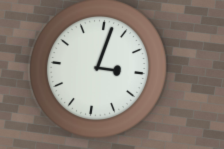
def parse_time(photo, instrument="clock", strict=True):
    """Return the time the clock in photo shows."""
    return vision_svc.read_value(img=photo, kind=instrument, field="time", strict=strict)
3:02
